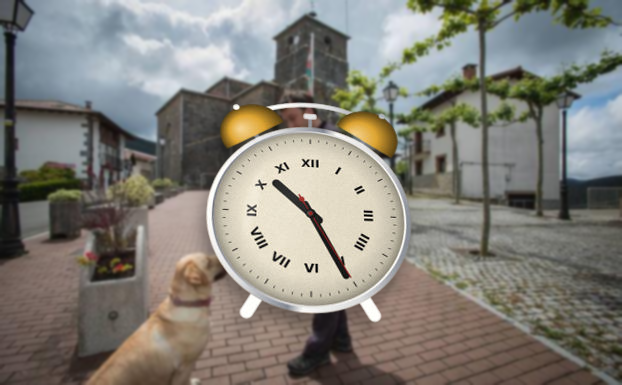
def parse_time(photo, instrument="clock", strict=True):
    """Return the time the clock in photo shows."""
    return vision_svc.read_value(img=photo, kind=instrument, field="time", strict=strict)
10:25:25
